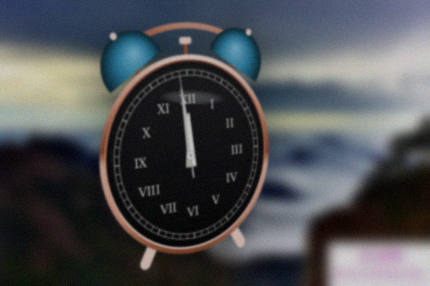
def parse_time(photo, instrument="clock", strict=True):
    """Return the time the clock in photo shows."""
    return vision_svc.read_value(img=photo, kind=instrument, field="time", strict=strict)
11:58:59
